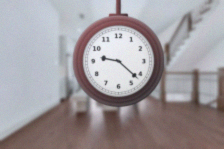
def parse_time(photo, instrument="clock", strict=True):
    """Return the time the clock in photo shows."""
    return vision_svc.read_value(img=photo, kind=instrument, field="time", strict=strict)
9:22
